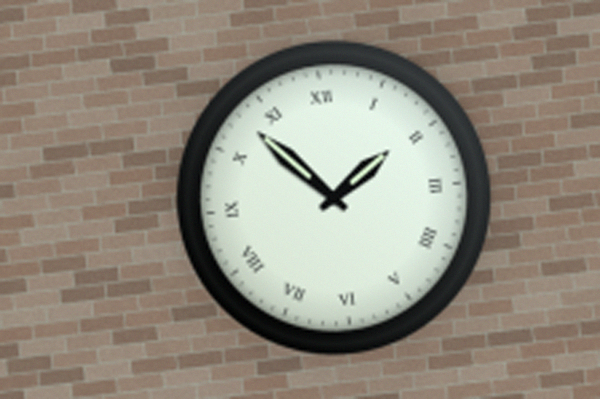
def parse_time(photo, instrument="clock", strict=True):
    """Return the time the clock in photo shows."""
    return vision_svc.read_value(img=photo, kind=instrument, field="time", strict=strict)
1:53
